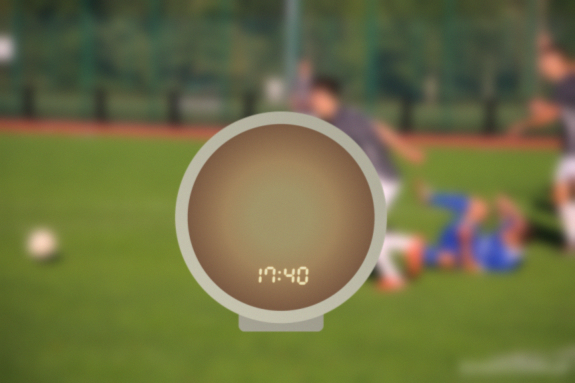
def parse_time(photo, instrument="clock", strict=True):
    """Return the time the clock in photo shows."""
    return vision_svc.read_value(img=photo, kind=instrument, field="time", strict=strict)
17:40
